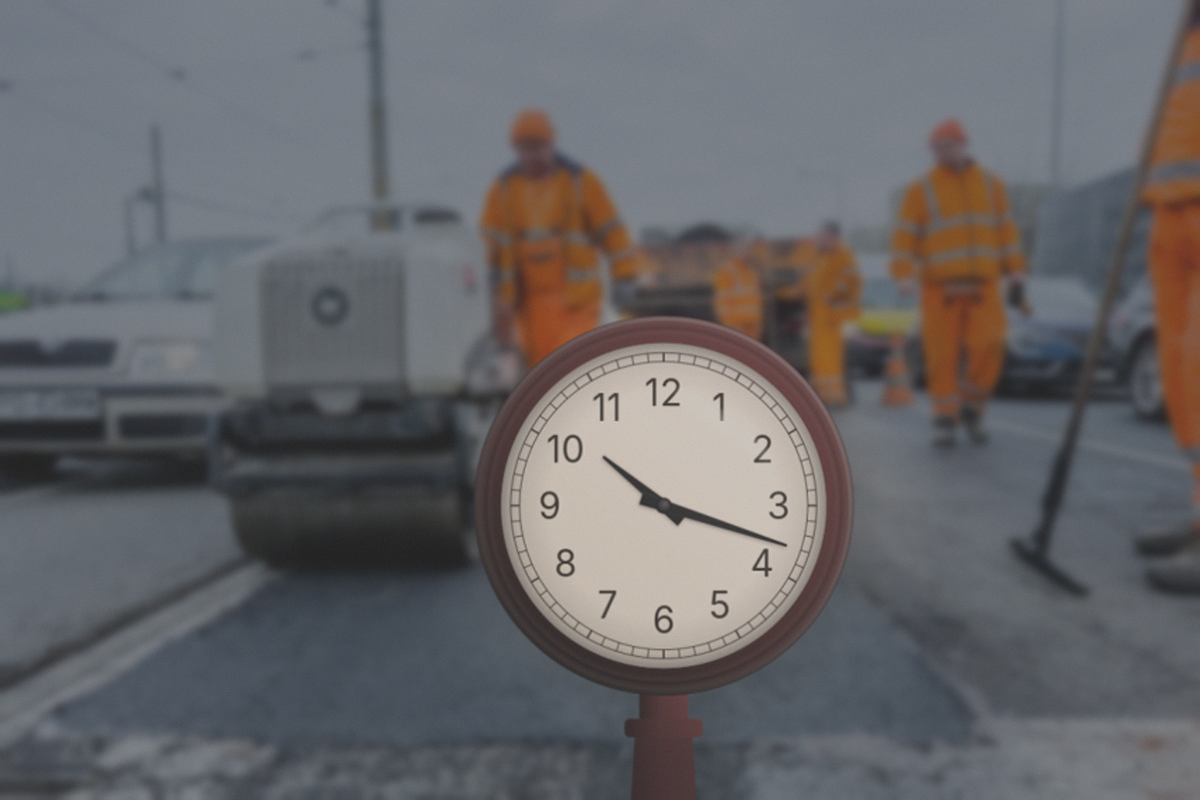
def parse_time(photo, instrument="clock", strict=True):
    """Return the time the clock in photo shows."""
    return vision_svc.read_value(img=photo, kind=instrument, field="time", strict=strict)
10:18
